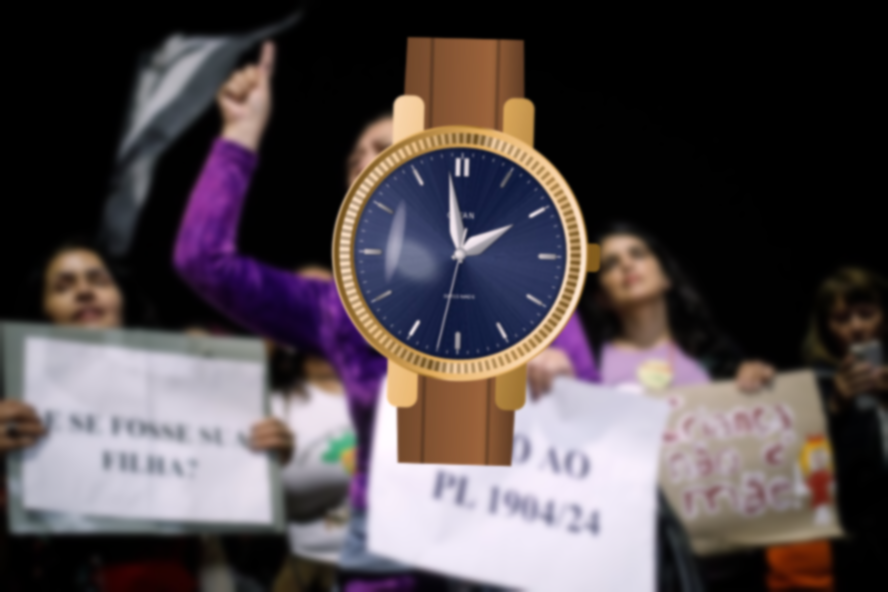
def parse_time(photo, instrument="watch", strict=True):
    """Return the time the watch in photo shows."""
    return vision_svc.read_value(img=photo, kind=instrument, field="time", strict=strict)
1:58:32
